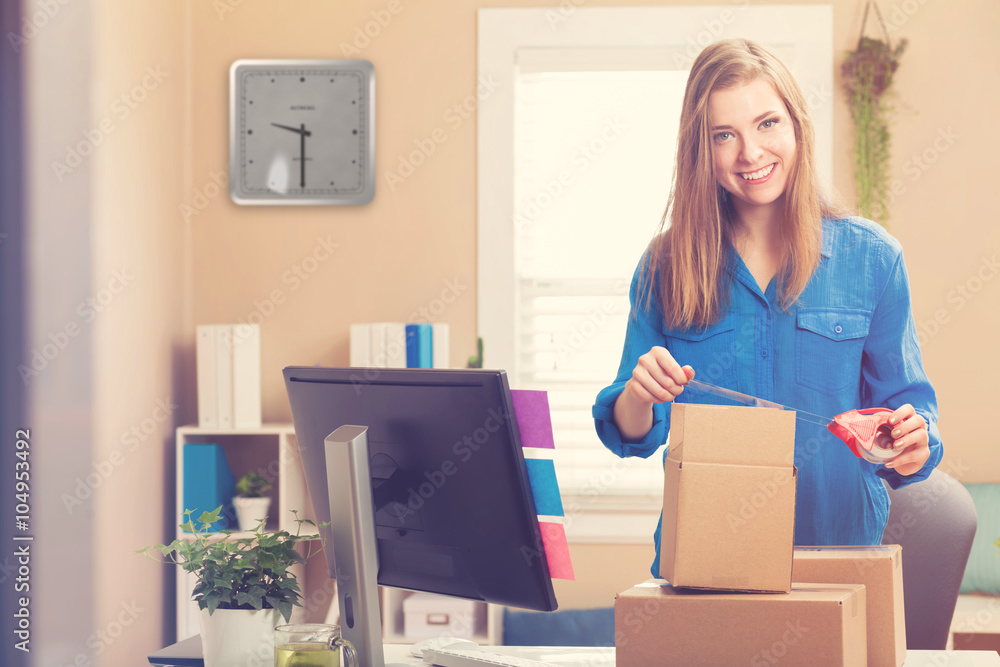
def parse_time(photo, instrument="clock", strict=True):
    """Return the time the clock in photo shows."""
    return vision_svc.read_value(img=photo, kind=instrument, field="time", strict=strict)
9:30
